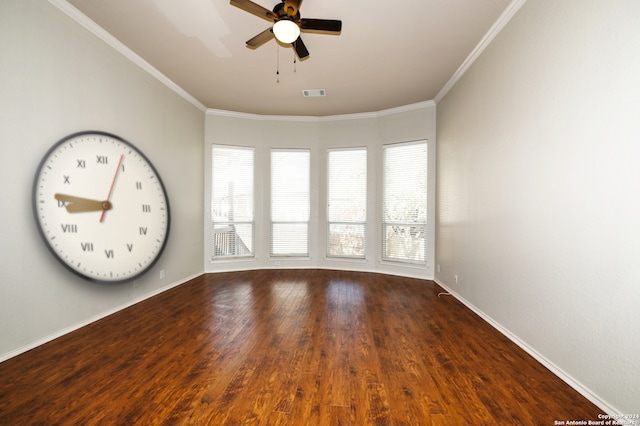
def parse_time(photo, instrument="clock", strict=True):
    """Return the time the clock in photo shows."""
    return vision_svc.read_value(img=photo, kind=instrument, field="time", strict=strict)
8:46:04
